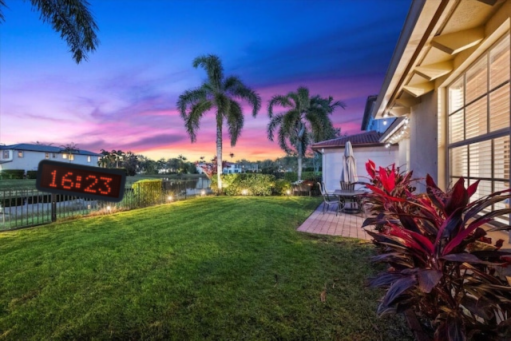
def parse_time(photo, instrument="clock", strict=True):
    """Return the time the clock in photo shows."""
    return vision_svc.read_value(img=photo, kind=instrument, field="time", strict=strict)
16:23
